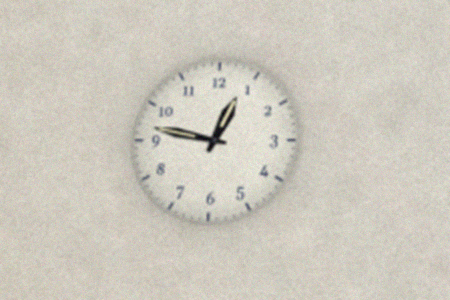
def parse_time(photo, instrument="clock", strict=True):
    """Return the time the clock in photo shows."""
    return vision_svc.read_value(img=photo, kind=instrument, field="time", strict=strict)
12:47
